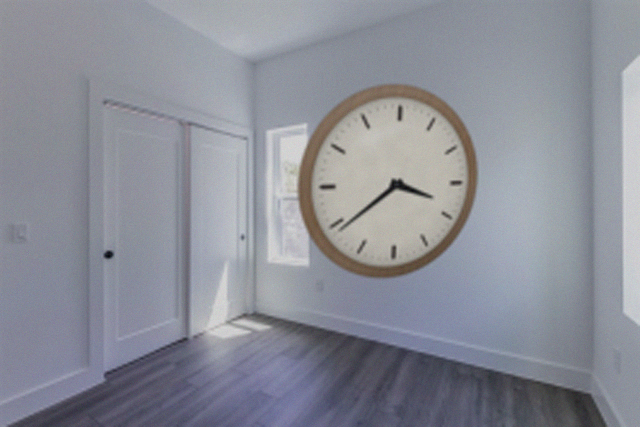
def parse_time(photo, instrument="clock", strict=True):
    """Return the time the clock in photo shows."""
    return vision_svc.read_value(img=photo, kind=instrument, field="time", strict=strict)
3:39
